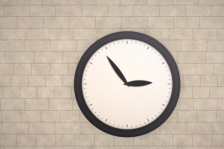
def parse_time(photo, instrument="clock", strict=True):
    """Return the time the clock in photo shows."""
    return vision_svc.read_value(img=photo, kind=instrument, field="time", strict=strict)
2:54
